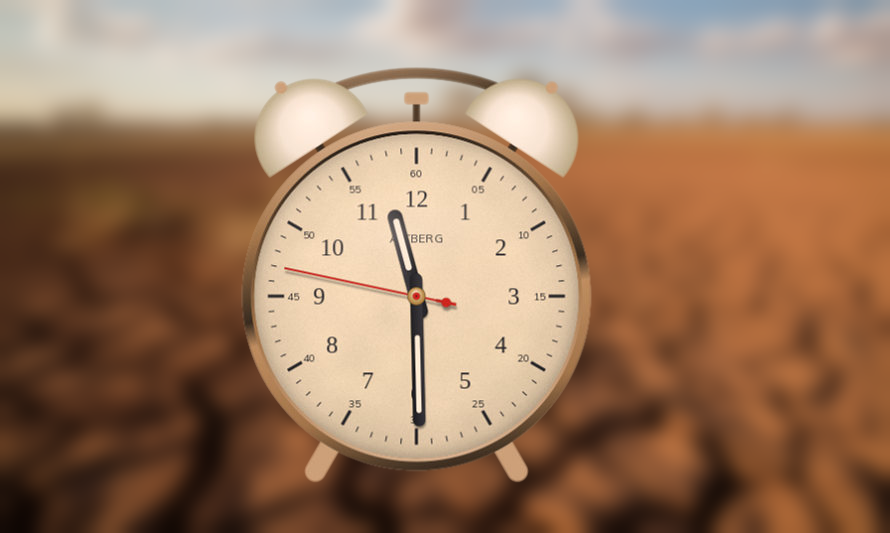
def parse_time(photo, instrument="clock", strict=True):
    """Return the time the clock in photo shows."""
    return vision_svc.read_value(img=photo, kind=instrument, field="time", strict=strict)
11:29:47
